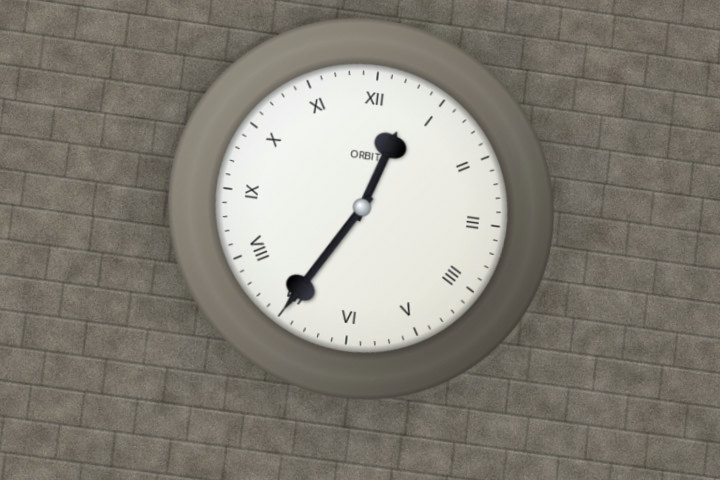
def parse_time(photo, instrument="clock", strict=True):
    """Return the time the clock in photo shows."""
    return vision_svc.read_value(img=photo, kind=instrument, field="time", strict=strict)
12:35
